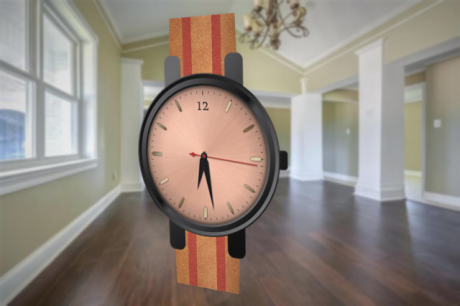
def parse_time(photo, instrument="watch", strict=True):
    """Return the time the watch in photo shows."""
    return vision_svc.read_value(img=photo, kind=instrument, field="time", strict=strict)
6:28:16
